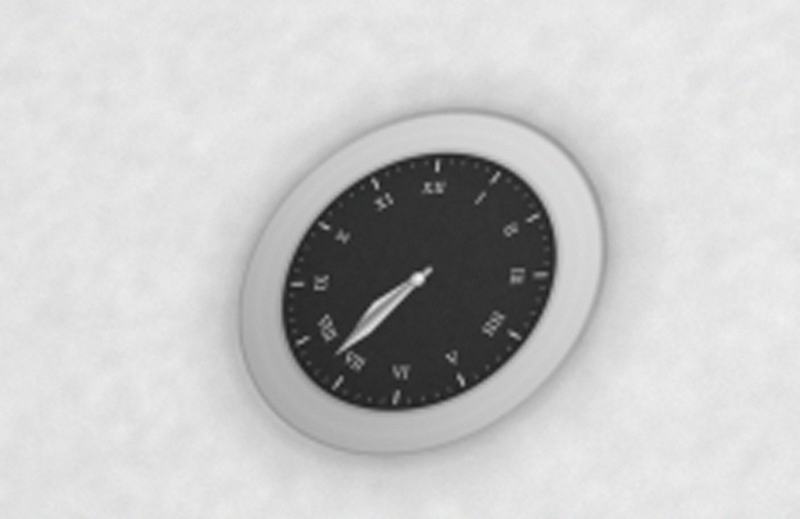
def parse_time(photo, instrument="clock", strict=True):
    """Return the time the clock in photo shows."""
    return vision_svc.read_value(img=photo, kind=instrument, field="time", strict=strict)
7:37
